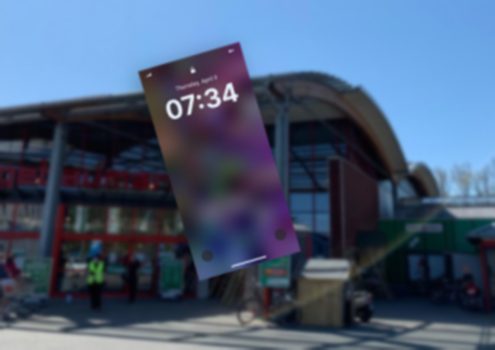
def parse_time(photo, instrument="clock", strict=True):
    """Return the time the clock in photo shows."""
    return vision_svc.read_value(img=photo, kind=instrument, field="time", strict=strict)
7:34
